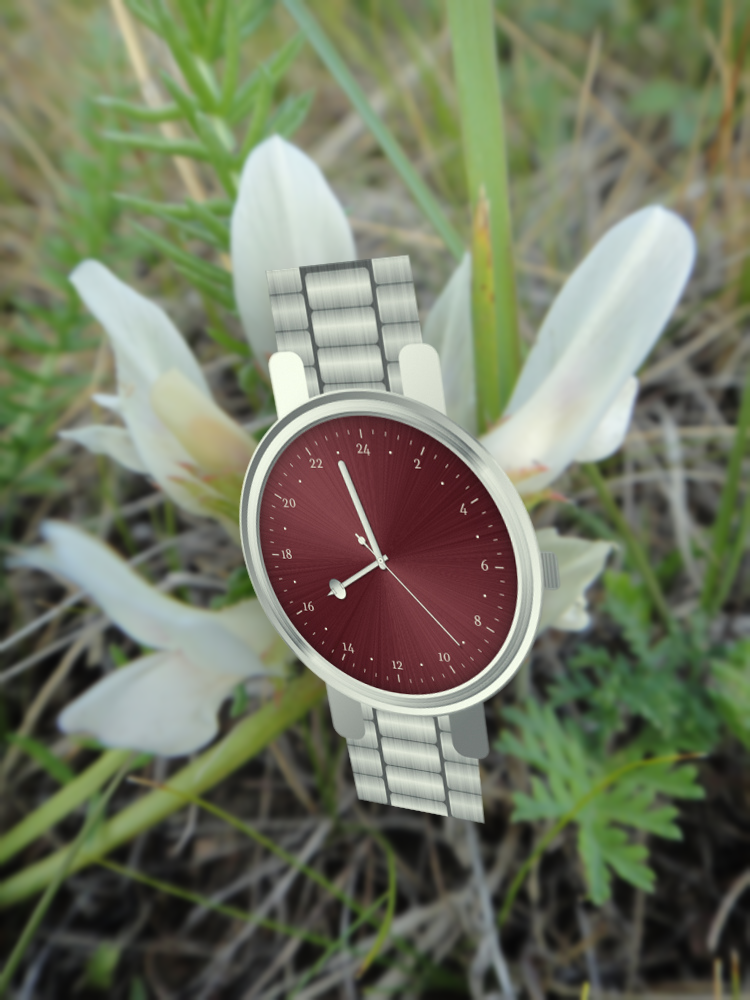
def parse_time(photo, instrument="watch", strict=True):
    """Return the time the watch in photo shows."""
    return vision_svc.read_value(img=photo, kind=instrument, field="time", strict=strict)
15:57:23
